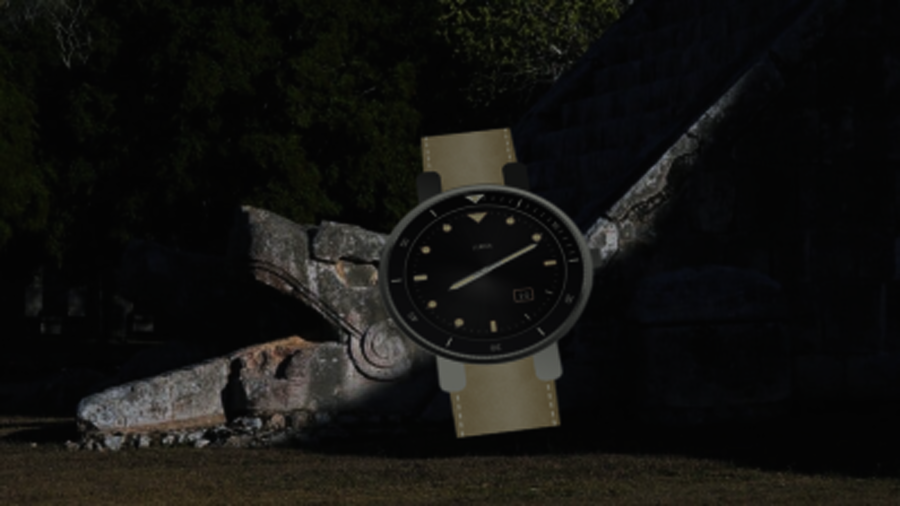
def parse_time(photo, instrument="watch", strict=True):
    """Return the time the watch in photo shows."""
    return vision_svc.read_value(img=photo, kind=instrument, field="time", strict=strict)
8:11
